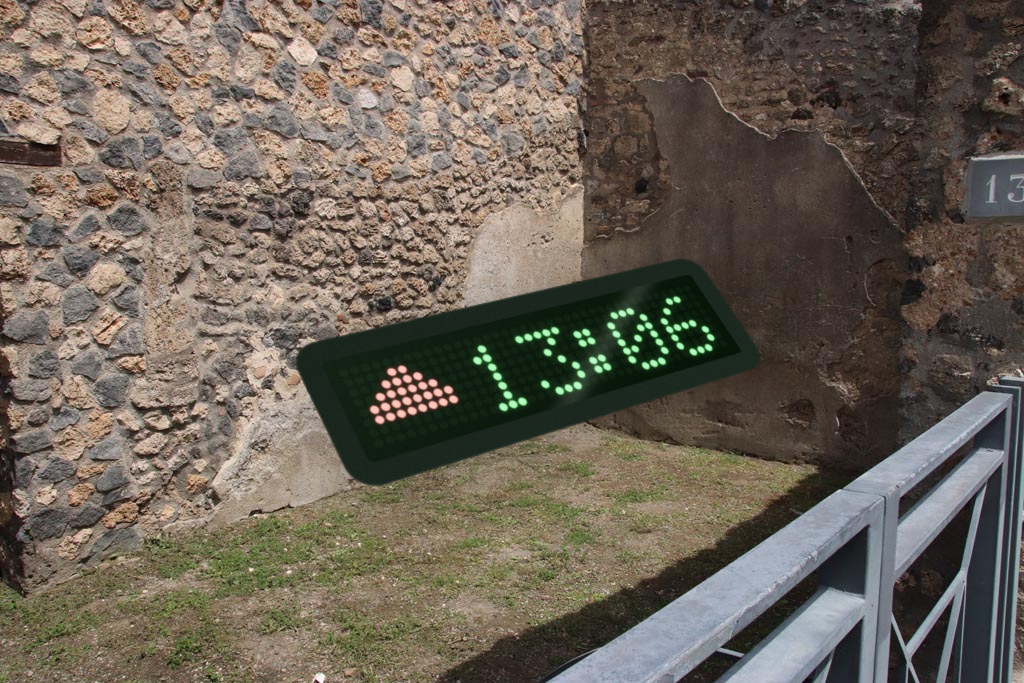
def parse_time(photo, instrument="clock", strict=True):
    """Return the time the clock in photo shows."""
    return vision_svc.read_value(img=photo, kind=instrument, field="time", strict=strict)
13:06
